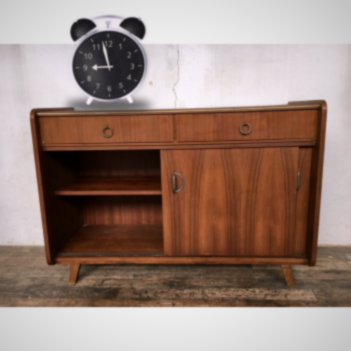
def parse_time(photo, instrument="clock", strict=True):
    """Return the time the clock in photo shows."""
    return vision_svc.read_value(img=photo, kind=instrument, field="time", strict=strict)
8:58
